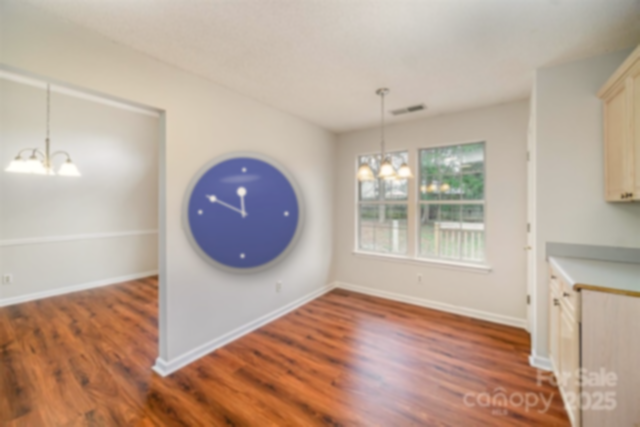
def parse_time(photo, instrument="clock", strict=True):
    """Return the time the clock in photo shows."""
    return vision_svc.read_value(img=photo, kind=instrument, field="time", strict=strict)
11:49
